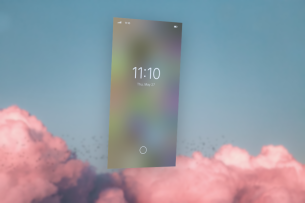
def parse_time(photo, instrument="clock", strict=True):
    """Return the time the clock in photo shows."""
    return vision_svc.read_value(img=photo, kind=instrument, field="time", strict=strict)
11:10
